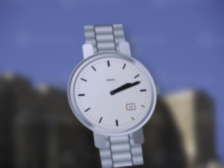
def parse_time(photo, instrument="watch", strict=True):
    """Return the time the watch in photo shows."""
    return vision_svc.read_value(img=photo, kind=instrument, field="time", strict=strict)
2:12
